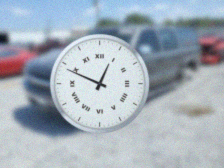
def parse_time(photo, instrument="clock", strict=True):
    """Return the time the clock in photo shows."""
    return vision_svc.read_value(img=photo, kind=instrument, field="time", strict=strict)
12:49
